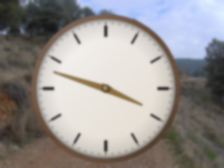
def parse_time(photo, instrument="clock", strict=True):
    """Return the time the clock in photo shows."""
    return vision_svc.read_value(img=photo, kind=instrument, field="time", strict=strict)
3:48
